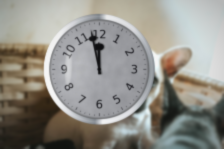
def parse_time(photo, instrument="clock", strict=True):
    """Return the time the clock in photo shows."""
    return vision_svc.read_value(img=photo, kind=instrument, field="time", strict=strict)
11:58
